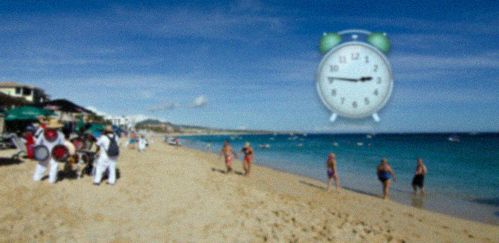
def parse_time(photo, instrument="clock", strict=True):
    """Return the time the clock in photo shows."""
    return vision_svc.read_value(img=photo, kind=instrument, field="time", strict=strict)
2:46
